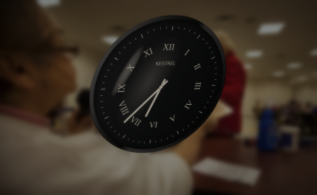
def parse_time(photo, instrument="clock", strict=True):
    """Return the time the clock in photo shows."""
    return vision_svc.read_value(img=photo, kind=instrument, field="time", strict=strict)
6:37
